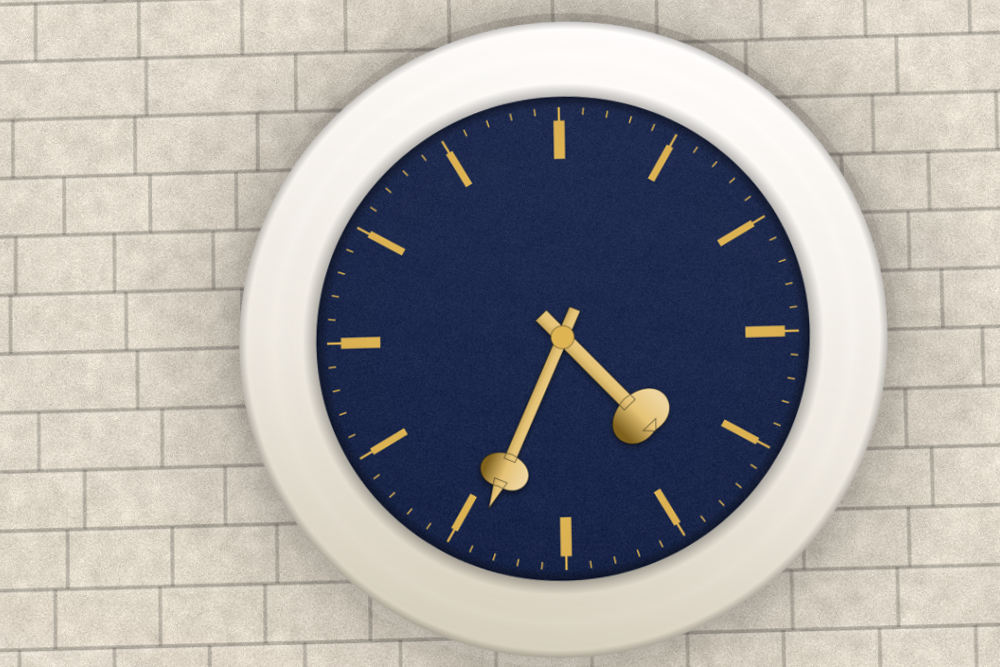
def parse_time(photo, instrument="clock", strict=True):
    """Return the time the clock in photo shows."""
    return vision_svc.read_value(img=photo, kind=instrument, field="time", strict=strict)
4:34
